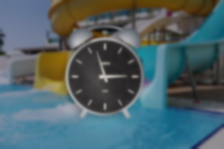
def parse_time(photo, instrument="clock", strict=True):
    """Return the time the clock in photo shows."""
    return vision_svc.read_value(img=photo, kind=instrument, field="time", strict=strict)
2:57
